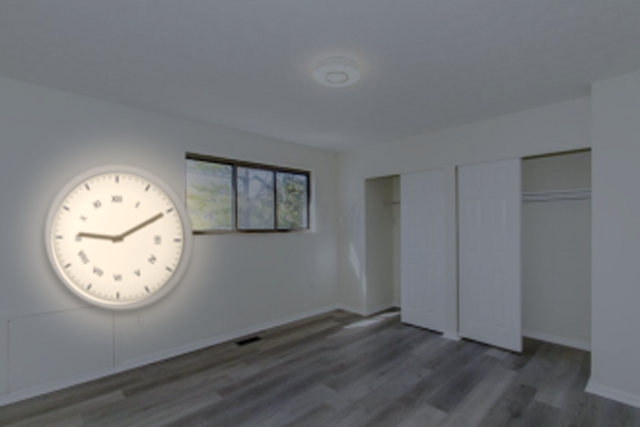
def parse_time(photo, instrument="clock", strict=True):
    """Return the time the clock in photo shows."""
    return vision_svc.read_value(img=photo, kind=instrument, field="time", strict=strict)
9:10
